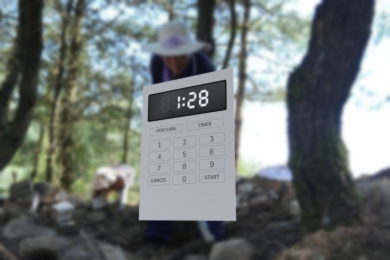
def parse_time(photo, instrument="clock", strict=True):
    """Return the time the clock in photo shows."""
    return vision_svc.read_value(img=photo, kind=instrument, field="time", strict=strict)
1:28
